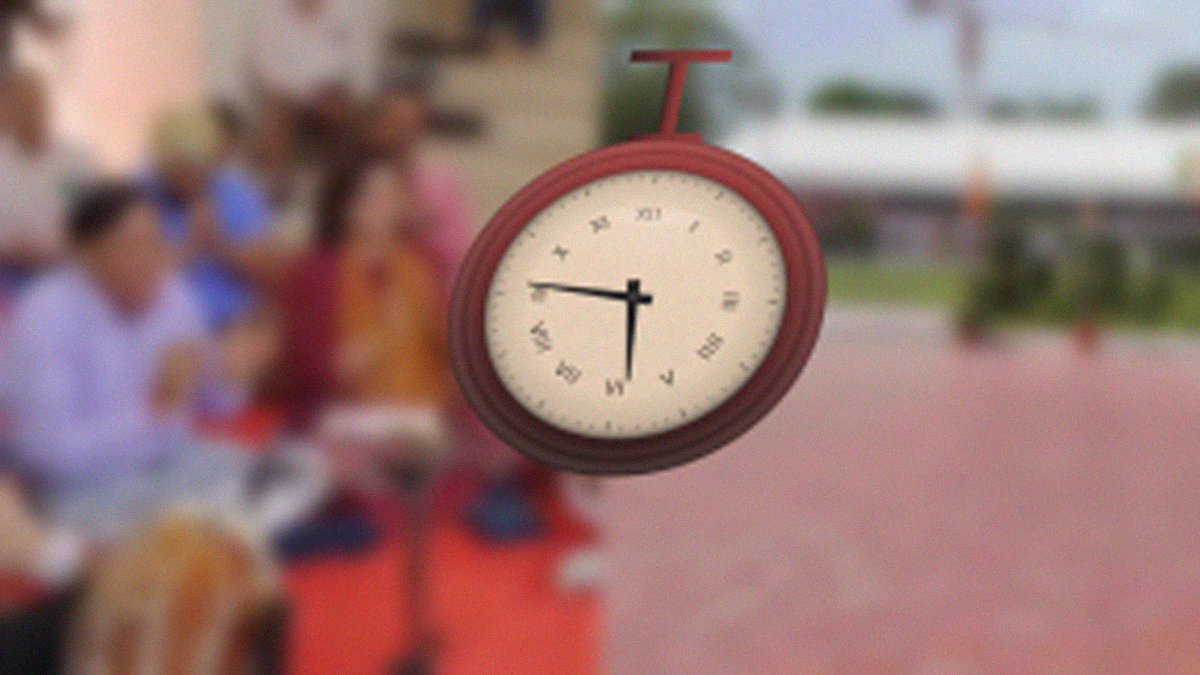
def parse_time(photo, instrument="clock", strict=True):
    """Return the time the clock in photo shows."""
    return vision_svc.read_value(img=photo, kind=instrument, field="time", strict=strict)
5:46
